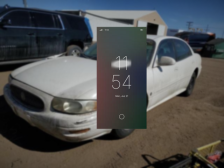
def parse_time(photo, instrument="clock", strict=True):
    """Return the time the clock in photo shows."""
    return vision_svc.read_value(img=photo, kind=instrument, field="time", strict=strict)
11:54
